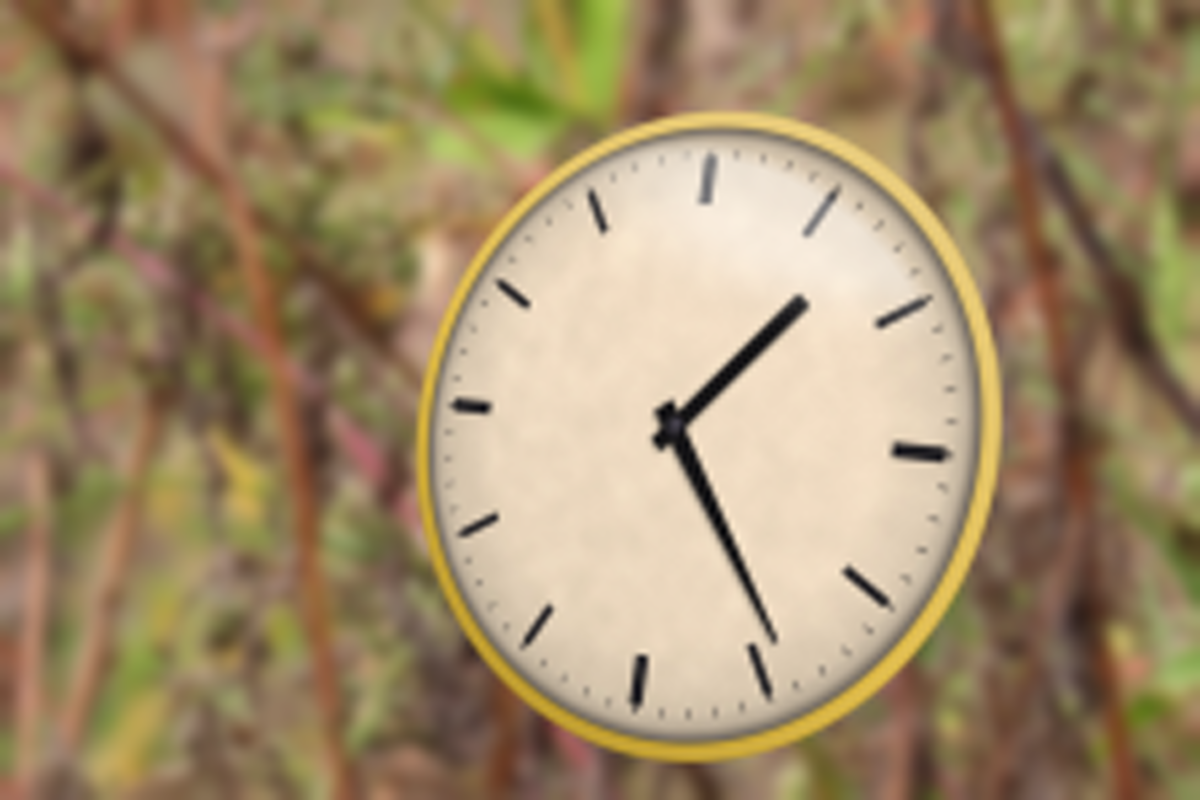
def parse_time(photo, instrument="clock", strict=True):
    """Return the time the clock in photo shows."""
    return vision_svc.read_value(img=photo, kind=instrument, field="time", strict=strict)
1:24
